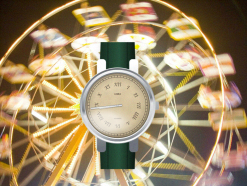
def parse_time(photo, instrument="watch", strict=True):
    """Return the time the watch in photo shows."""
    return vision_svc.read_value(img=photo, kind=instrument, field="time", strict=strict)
8:44
